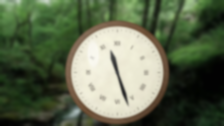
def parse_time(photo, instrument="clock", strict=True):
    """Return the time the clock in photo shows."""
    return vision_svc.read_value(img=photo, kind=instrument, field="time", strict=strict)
11:27
